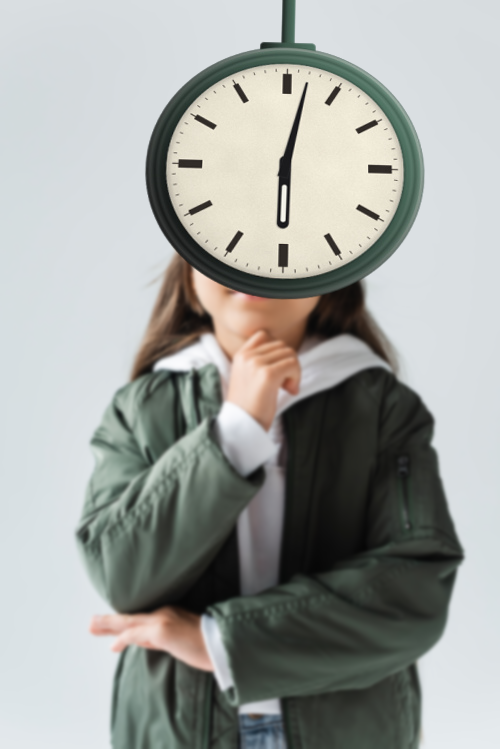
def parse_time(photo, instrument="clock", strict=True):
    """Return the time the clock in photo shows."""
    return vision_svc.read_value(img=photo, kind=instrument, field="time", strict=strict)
6:02
